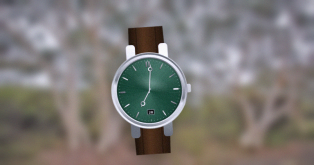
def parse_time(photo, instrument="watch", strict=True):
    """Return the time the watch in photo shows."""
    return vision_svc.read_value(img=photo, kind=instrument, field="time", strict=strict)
7:01
